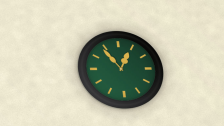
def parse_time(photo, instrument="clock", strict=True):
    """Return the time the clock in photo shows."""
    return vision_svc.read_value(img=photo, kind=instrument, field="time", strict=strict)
12:54
